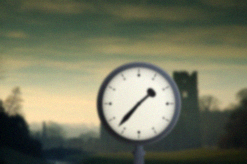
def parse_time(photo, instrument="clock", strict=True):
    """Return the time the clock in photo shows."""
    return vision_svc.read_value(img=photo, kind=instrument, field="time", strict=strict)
1:37
